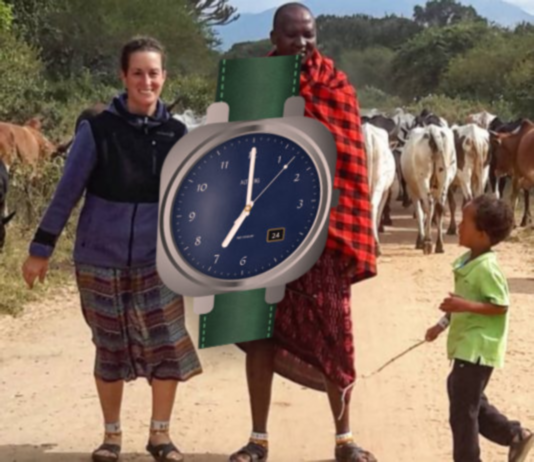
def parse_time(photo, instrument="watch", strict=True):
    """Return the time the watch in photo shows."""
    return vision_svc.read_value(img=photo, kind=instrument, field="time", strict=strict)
7:00:07
